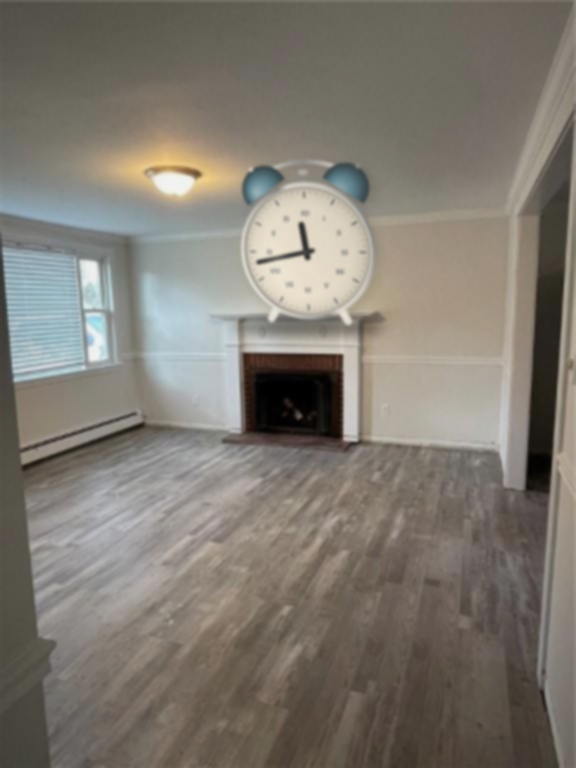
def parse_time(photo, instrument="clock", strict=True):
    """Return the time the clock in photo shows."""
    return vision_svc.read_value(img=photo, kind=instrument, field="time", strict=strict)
11:43
